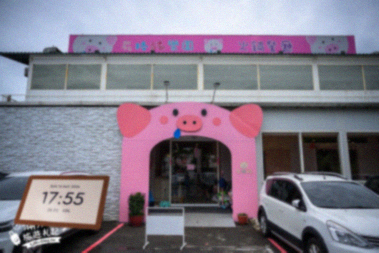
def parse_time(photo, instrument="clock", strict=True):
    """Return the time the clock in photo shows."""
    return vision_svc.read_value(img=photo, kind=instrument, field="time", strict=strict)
17:55
